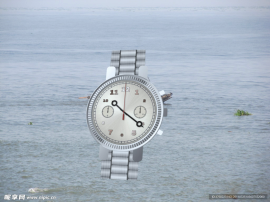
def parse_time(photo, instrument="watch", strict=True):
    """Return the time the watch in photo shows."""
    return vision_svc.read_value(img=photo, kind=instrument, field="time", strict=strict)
10:21
